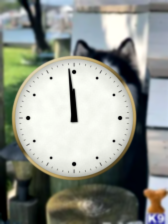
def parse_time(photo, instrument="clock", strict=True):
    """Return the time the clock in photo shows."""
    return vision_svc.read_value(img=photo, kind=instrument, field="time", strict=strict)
11:59
